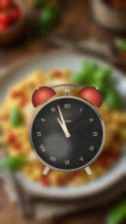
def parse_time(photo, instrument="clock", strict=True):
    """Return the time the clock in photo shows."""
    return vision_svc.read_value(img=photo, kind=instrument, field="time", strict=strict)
10:57
